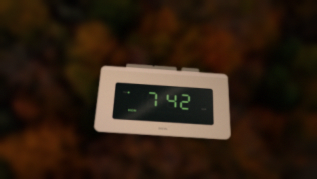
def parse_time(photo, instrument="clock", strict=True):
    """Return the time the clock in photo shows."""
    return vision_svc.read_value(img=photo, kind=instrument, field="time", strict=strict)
7:42
